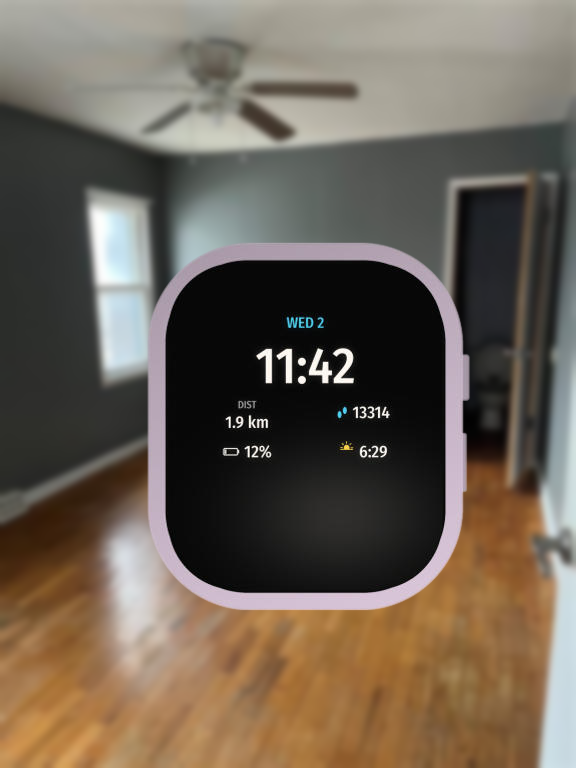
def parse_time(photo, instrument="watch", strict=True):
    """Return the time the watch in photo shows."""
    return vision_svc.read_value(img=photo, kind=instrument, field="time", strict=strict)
11:42
